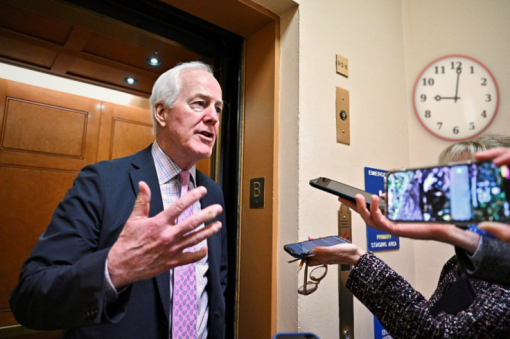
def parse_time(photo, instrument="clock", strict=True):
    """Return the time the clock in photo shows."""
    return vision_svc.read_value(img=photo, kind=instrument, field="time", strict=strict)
9:01
